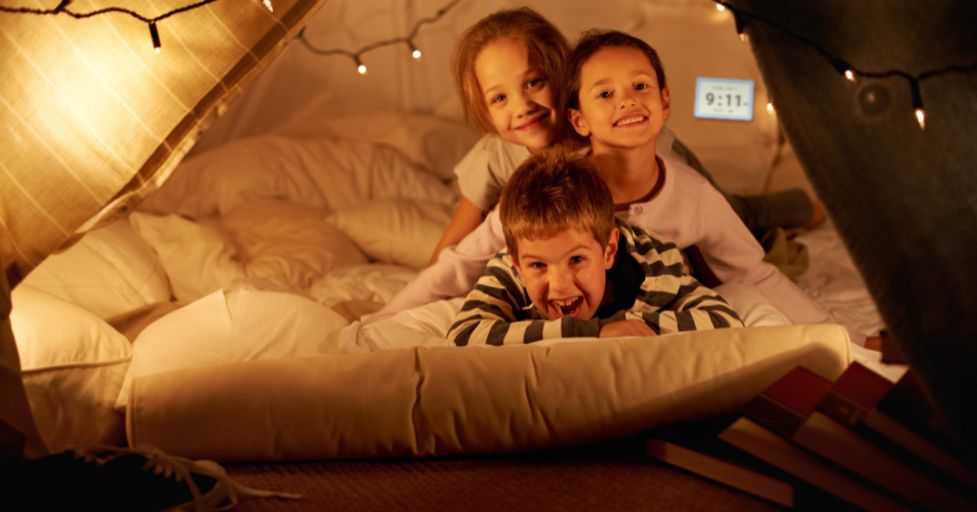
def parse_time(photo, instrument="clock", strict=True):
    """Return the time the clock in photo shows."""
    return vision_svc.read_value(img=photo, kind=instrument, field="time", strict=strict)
9:11
